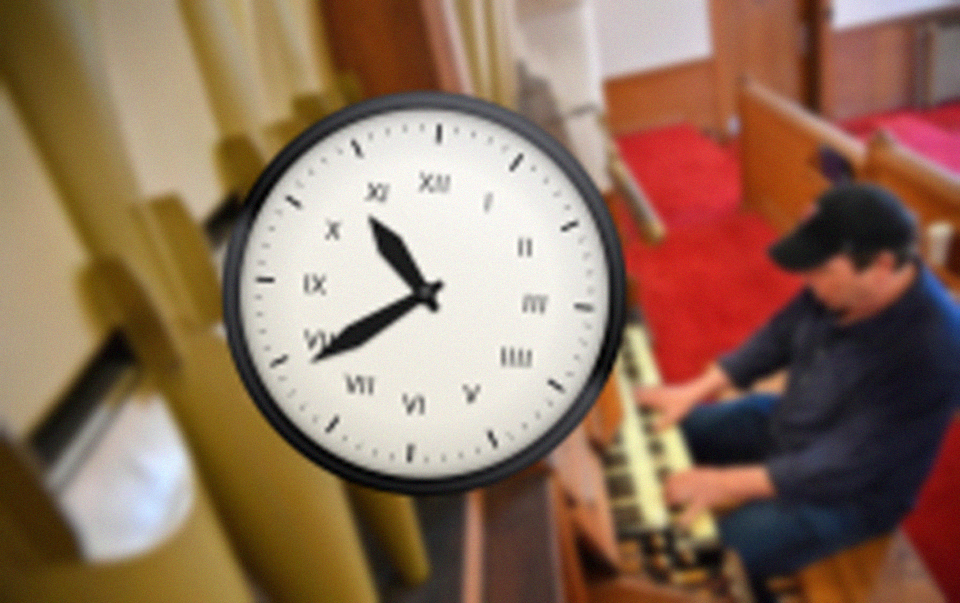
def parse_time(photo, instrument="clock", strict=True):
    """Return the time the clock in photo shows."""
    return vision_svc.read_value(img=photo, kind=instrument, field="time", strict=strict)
10:39
